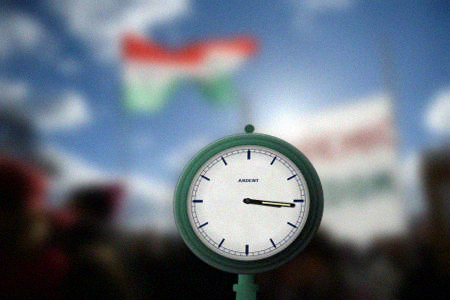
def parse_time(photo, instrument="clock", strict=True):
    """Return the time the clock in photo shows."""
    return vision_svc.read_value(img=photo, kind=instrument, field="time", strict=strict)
3:16
